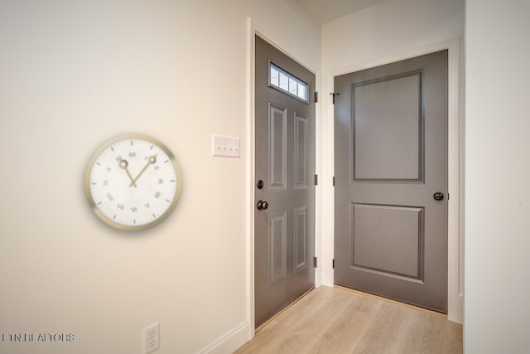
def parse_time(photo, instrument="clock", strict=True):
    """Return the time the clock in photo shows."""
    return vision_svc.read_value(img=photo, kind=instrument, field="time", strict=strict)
11:07
